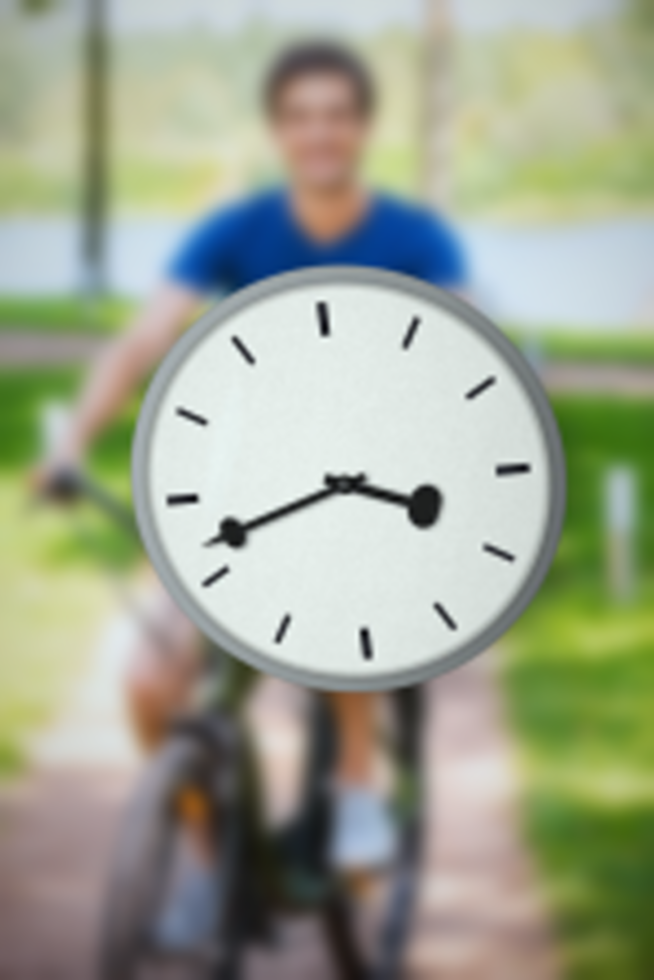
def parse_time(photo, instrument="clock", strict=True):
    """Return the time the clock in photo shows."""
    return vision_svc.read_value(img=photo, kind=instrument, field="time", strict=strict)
3:42
